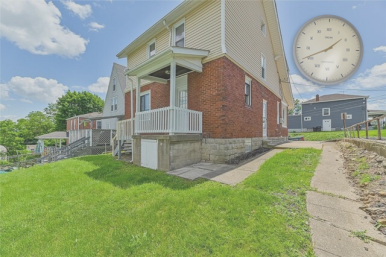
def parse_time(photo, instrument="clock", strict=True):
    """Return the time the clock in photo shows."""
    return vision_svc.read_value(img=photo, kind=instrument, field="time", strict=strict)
1:41
